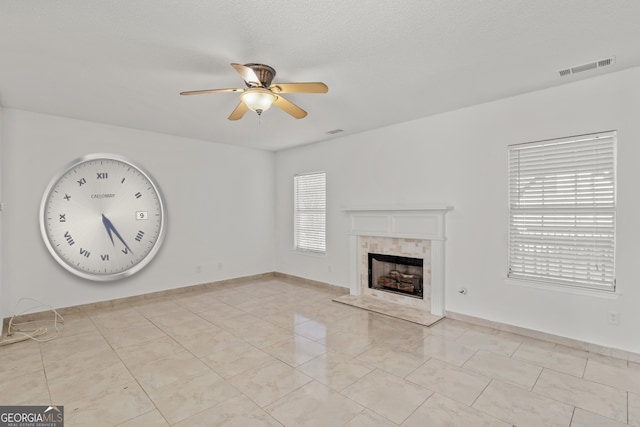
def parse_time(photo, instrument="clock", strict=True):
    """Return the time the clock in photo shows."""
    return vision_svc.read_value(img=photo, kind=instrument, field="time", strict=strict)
5:24
